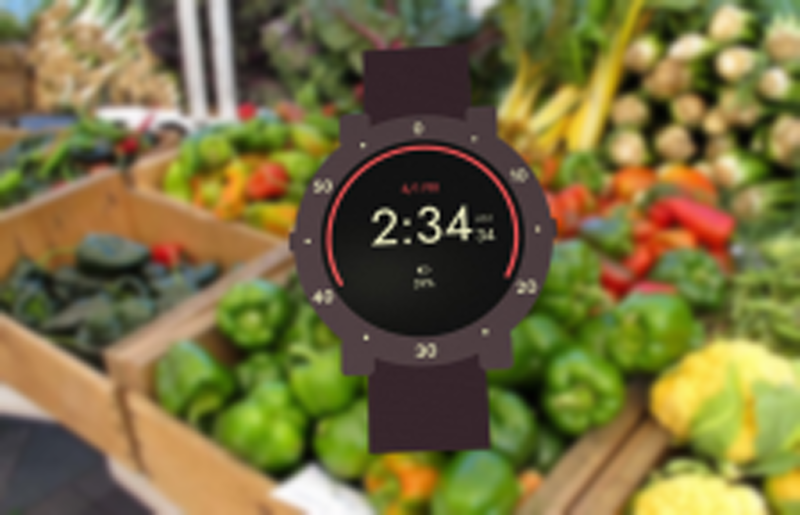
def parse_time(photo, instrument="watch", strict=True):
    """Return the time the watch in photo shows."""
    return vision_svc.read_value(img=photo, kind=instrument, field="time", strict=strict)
2:34
